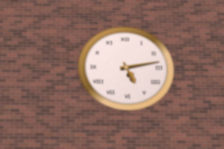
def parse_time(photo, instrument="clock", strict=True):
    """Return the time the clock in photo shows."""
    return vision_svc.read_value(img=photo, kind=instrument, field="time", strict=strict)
5:13
